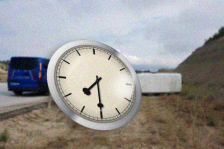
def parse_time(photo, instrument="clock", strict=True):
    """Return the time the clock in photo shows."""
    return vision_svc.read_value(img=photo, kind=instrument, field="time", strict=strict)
7:30
